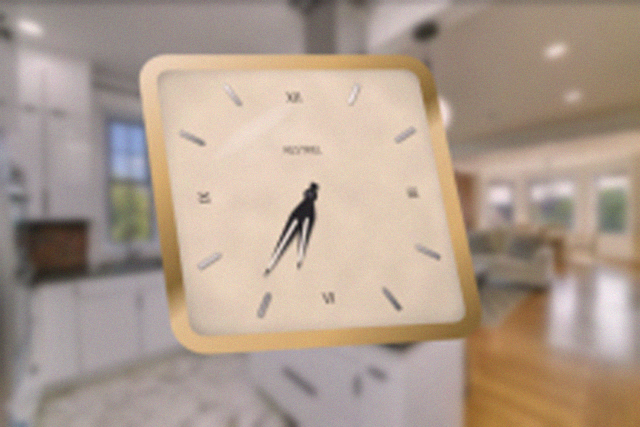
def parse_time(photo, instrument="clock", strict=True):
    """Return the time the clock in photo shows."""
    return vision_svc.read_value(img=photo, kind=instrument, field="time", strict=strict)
6:36
